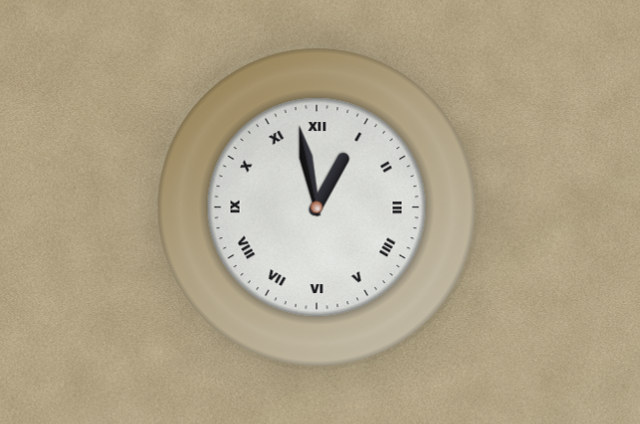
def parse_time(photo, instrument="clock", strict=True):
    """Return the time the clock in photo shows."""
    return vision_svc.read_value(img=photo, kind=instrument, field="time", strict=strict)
12:58
